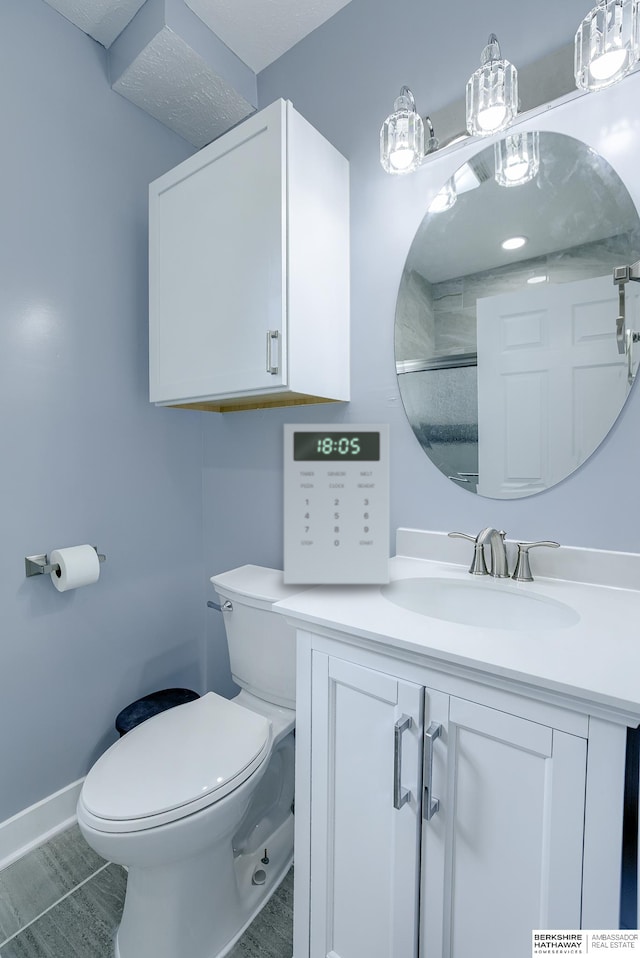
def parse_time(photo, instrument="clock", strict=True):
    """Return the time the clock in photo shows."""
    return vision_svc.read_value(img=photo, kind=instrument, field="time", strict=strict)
18:05
